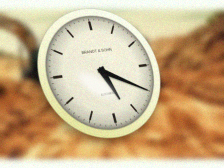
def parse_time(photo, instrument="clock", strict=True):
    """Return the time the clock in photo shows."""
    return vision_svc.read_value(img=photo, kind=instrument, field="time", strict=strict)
5:20
